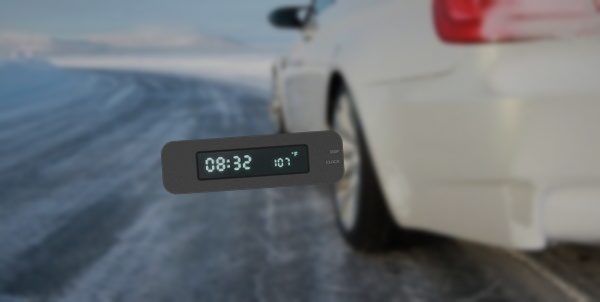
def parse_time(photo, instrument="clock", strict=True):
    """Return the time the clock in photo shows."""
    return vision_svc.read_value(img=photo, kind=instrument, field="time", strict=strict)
8:32
